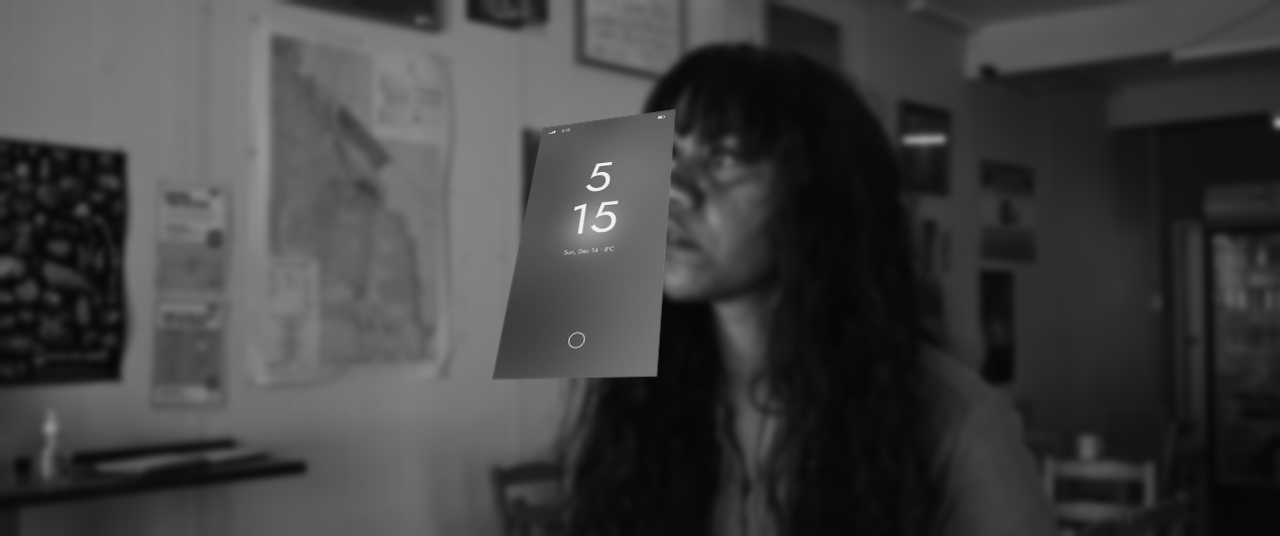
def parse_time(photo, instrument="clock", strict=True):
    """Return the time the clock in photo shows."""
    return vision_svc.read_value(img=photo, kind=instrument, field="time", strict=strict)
5:15
